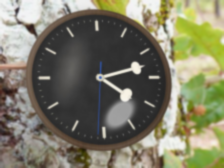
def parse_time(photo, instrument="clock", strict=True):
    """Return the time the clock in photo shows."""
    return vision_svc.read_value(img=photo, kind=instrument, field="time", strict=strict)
4:12:31
